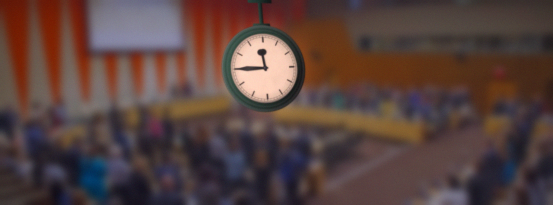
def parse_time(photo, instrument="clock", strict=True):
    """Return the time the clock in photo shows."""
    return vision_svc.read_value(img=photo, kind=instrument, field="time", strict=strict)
11:45
